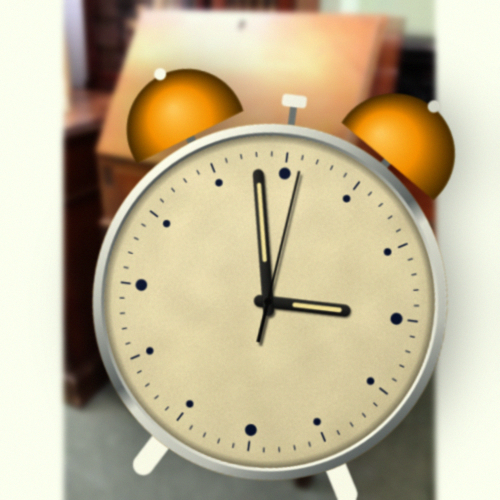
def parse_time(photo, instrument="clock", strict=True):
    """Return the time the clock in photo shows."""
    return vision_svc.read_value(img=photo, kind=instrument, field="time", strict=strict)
2:58:01
